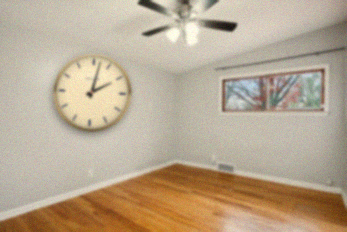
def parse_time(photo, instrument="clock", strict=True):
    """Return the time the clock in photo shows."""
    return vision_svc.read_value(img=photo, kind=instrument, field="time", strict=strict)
2:02
